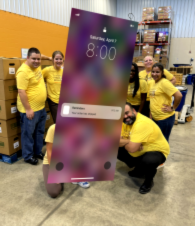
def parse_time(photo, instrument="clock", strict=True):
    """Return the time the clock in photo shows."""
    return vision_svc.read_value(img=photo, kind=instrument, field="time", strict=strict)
8:00
